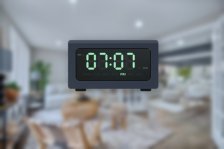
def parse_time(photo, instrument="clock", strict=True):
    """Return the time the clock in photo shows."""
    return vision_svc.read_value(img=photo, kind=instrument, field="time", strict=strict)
7:07
